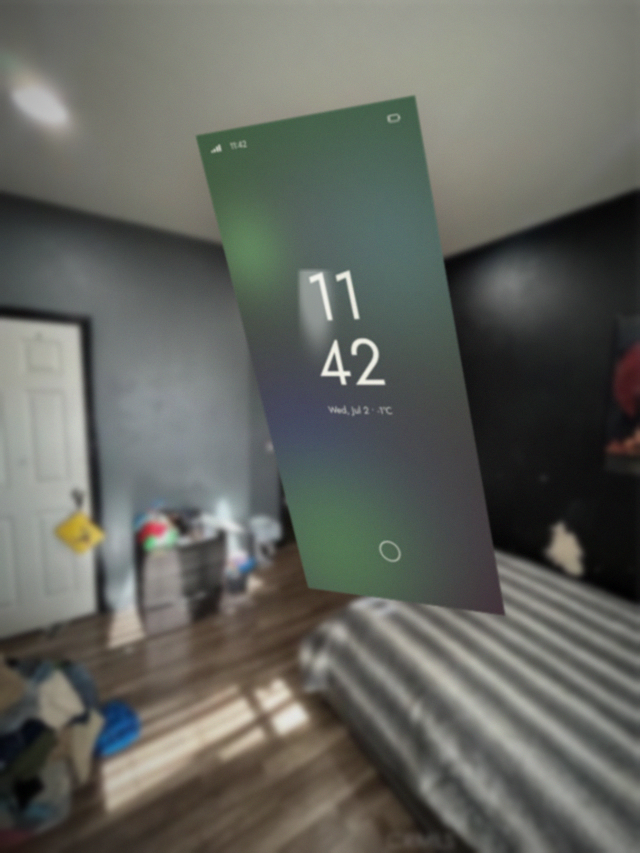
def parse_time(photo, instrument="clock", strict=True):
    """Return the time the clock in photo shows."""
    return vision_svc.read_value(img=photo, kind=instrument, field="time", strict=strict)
11:42
